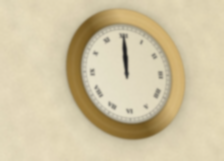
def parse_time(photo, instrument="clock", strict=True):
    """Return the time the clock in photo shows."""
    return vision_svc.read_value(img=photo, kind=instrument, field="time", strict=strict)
12:00
